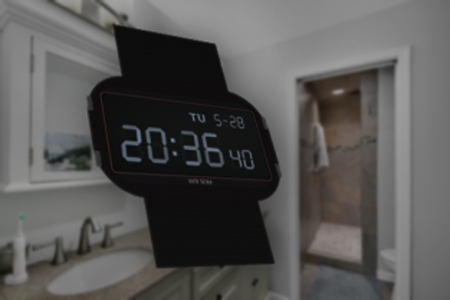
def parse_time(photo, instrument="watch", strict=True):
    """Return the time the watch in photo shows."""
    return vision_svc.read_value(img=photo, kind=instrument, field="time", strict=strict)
20:36:40
